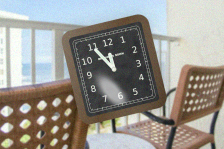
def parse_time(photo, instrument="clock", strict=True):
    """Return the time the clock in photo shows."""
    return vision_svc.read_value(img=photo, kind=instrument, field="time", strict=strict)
11:55
